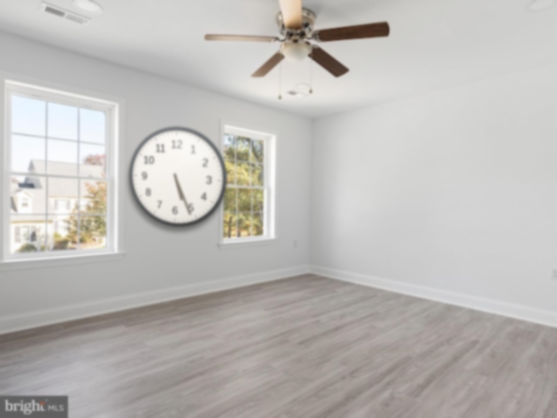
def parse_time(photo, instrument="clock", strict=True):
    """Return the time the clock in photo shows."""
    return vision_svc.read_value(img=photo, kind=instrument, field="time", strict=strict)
5:26
